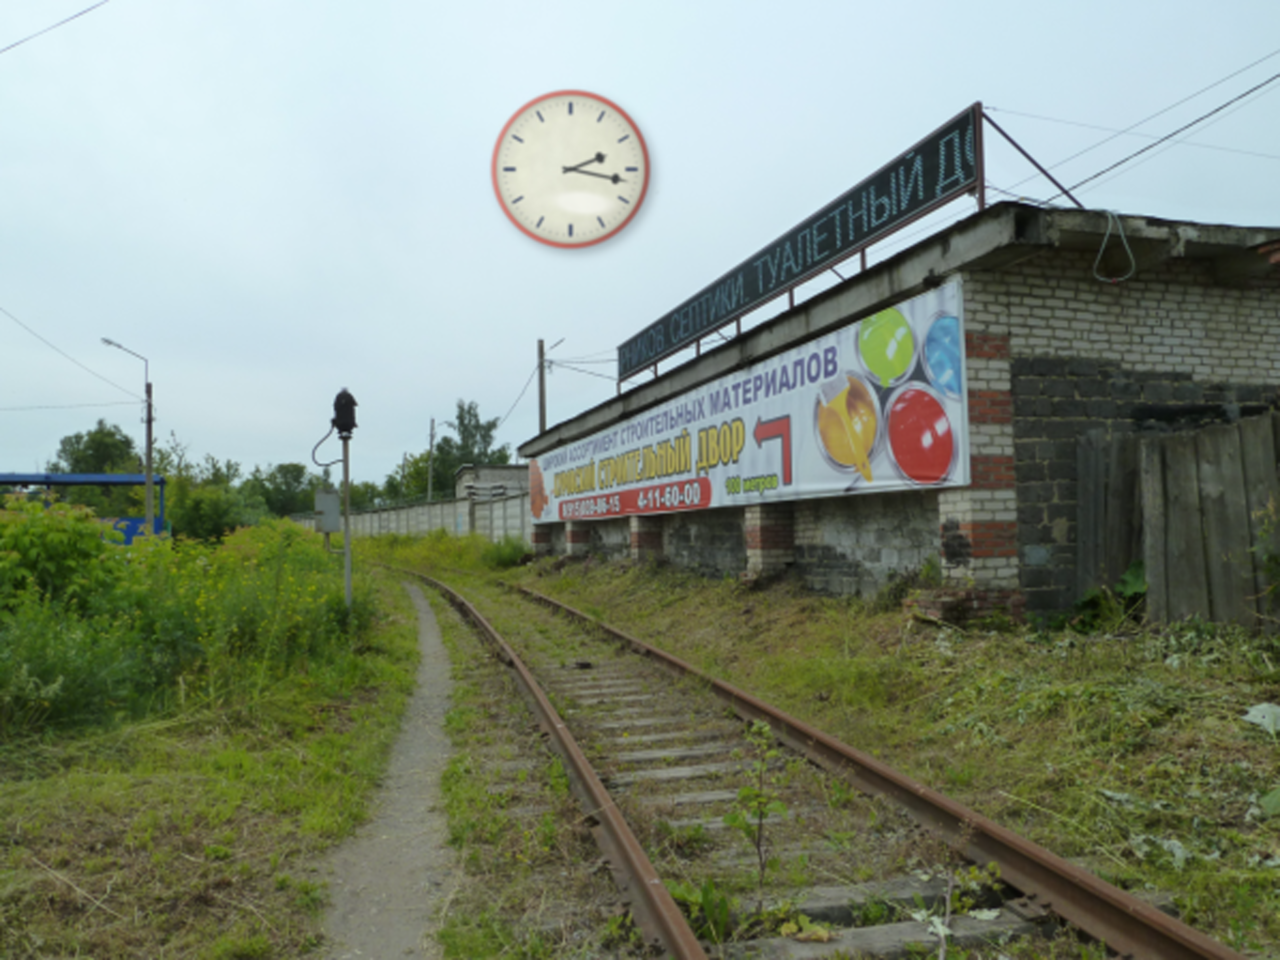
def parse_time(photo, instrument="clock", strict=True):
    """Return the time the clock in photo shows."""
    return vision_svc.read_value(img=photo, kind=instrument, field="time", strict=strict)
2:17
